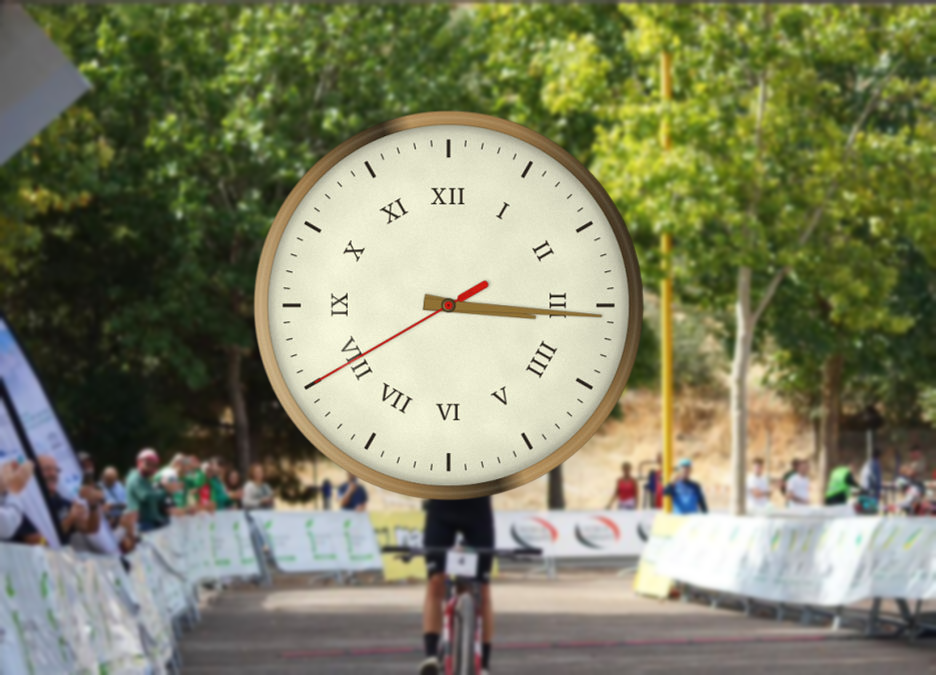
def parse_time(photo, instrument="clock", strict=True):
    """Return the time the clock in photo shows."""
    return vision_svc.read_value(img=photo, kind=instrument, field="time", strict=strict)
3:15:40
